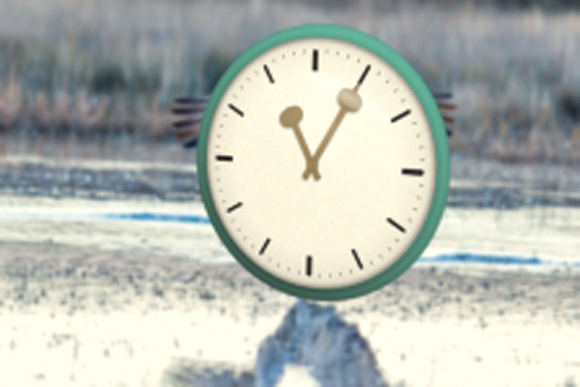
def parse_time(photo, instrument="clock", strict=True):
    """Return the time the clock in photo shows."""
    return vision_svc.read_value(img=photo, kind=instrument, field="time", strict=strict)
11:05
